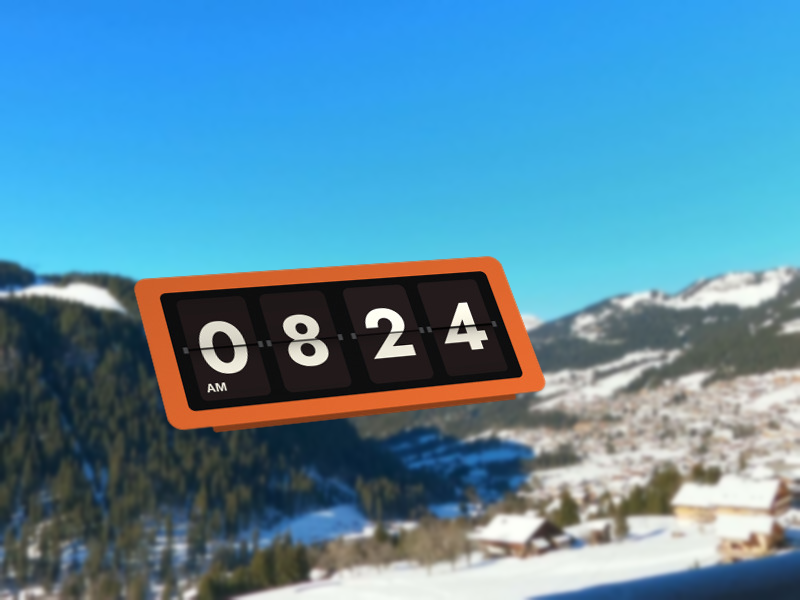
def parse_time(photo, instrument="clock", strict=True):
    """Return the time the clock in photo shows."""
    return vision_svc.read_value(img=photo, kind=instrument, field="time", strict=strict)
8:24
